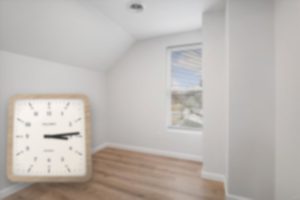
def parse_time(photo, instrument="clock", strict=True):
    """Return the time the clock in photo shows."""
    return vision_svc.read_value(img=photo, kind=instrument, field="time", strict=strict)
3:14
